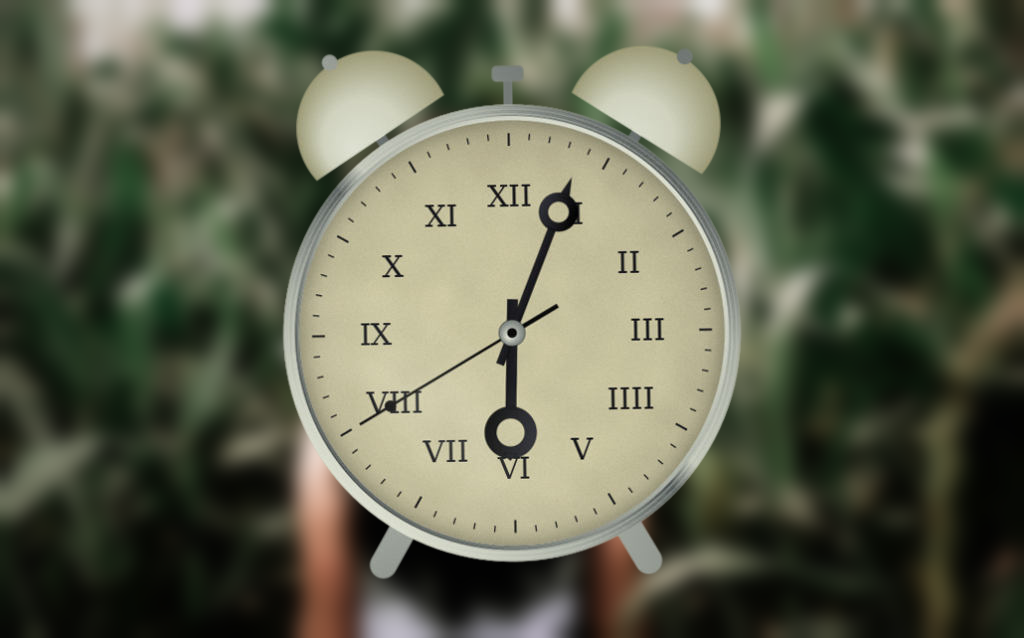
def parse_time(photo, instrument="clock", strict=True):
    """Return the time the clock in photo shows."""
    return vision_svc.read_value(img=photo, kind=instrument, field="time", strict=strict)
6:03:40
